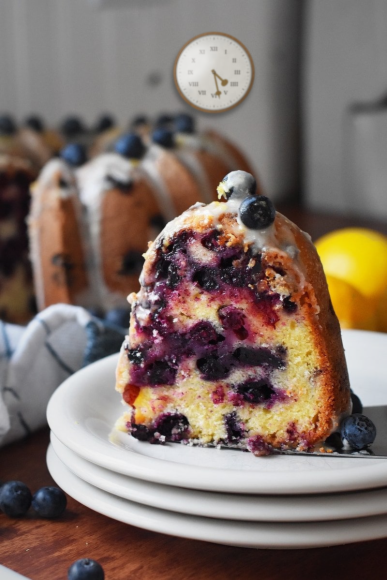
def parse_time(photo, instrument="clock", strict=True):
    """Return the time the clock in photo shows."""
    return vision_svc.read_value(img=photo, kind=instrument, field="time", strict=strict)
4:28
